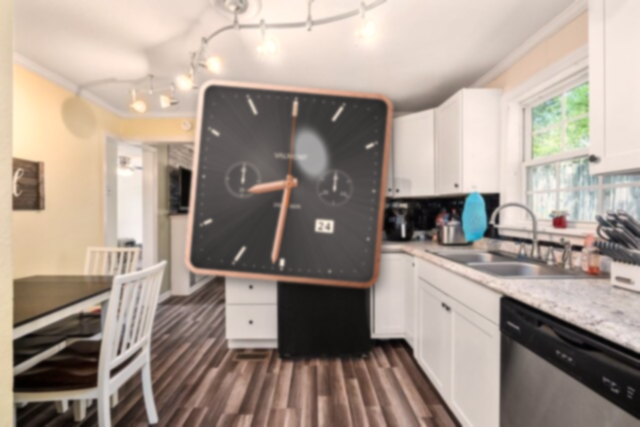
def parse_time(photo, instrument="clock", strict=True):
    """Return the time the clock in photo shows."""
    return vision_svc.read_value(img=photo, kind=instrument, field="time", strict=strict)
8:31
